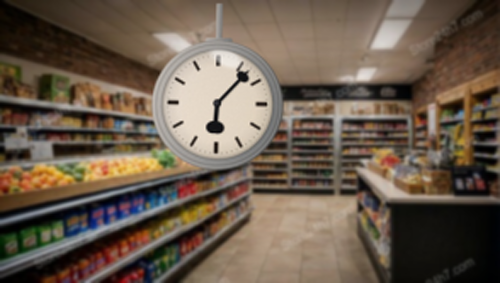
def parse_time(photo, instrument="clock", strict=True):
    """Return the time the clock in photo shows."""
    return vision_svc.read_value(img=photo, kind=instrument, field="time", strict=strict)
6:07
